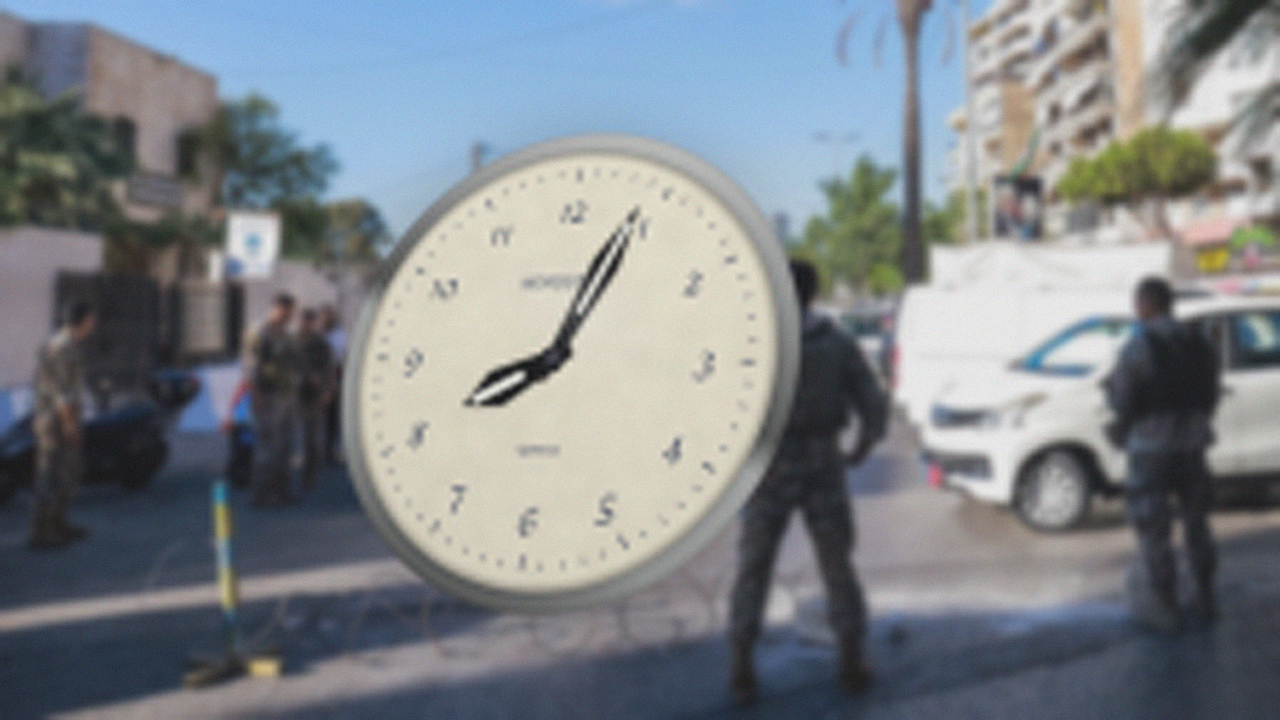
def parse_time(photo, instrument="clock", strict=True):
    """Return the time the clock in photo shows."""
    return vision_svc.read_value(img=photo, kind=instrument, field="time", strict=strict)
8:04
